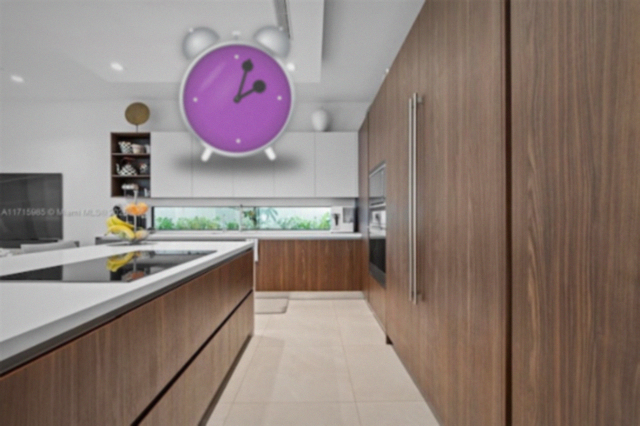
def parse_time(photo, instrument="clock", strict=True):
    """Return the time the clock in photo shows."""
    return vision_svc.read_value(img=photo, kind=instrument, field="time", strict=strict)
2:03
